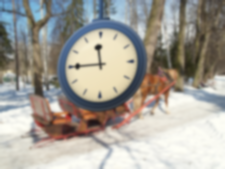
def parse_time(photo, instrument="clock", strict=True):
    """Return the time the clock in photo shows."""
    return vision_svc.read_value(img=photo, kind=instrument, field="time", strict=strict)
11:45
